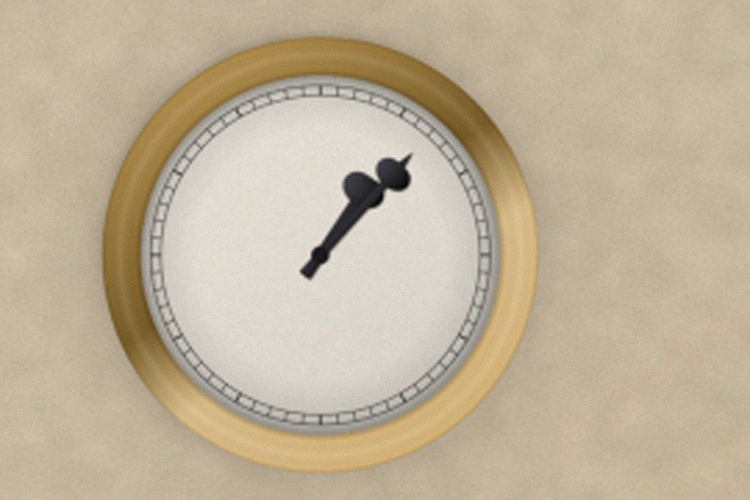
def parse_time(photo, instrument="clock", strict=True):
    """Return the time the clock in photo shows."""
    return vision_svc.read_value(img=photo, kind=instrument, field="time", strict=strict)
1:07
